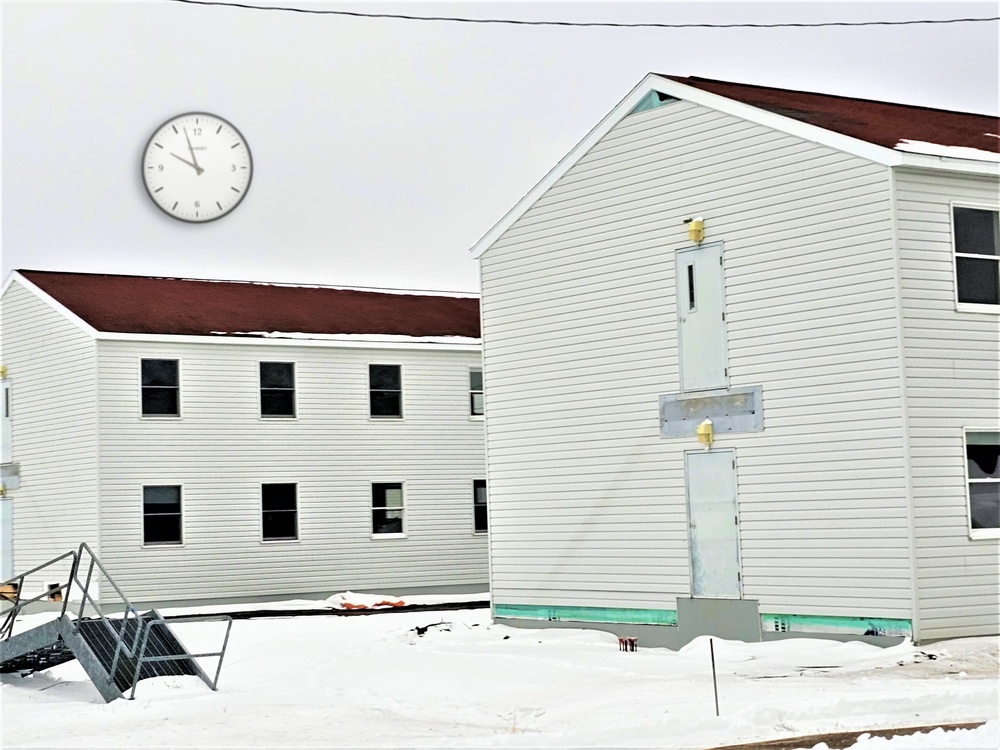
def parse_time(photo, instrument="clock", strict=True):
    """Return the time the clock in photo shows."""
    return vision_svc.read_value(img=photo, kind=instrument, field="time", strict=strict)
9:57
